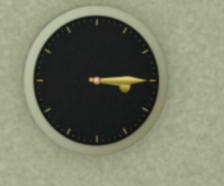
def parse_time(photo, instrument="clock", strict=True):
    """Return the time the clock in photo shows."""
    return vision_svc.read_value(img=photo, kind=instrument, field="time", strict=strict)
3:15
